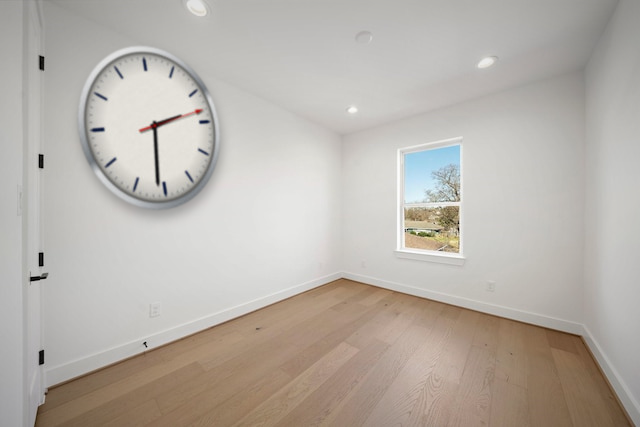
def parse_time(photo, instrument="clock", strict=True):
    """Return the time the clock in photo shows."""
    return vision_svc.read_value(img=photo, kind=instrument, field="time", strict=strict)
2:31:13
